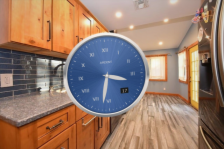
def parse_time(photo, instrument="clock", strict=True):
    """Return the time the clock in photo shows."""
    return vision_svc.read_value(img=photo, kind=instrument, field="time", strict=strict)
3:32
